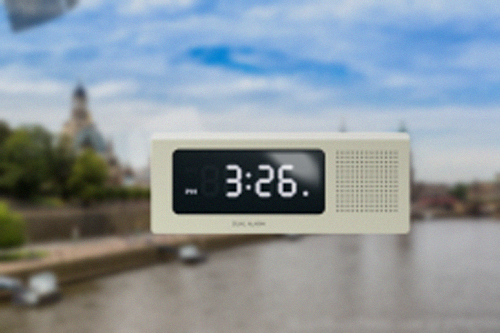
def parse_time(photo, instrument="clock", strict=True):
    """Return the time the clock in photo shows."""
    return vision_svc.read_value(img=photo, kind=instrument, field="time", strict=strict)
3:26
